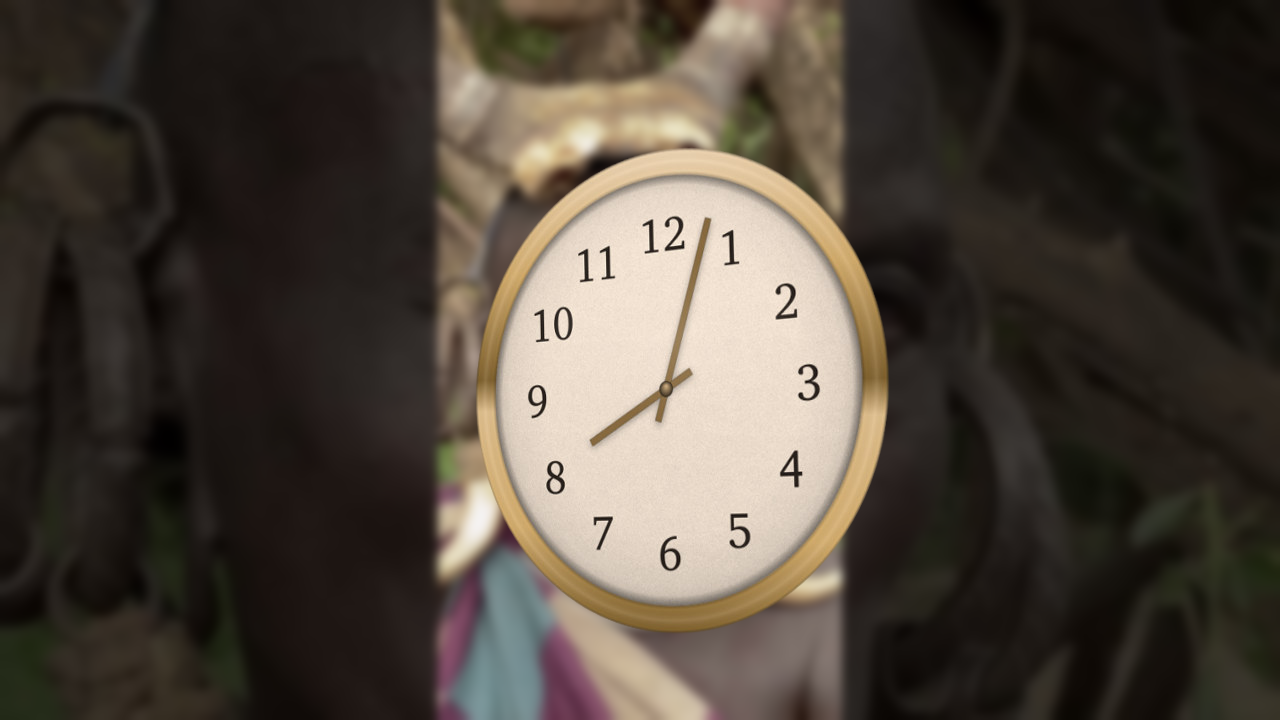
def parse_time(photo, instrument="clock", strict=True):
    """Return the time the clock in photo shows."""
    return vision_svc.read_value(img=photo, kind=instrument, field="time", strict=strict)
8:03
